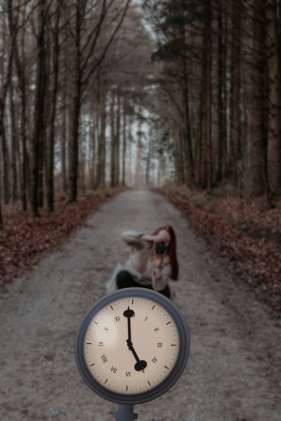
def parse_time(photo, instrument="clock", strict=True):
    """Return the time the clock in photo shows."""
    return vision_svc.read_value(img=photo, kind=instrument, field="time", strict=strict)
4:59
